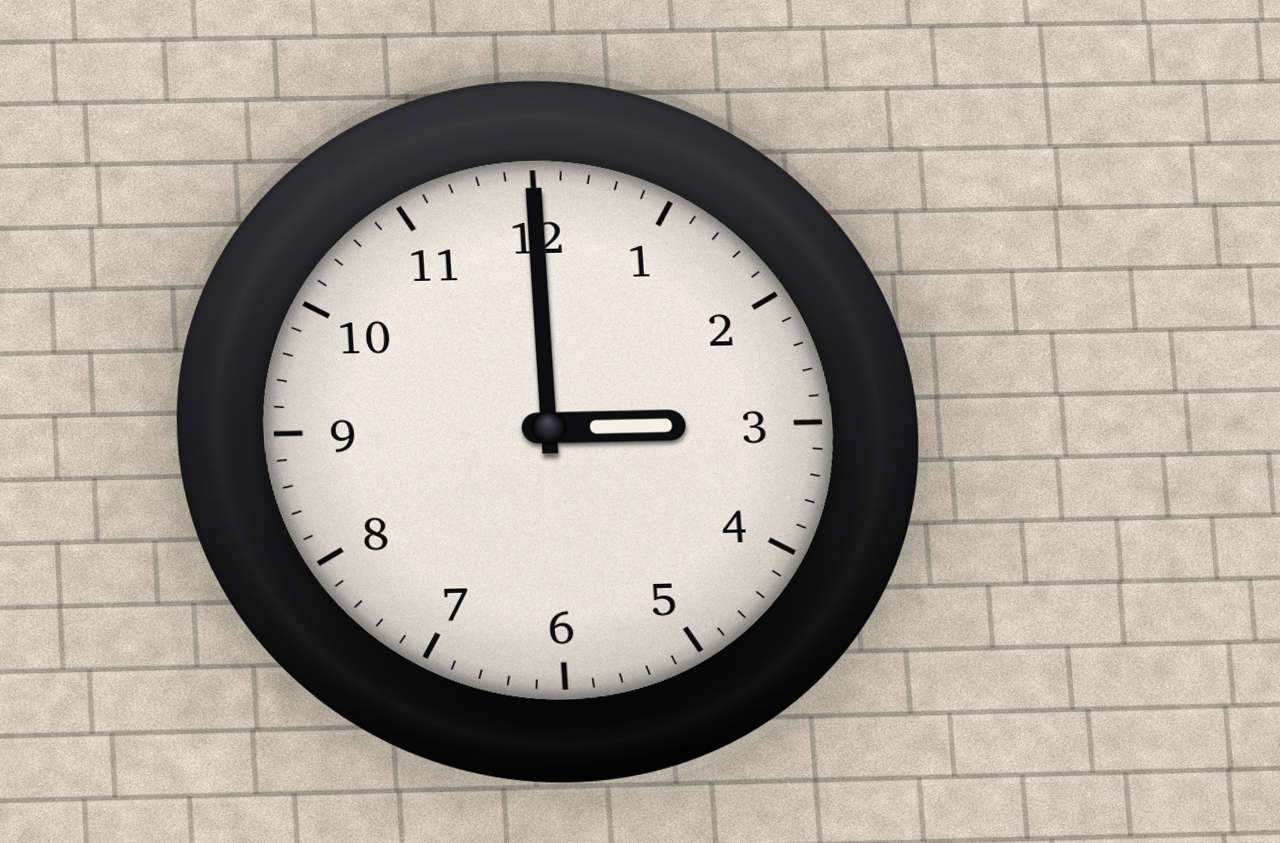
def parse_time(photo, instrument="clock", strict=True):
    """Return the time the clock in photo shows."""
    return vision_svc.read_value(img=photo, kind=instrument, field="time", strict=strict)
3:00
